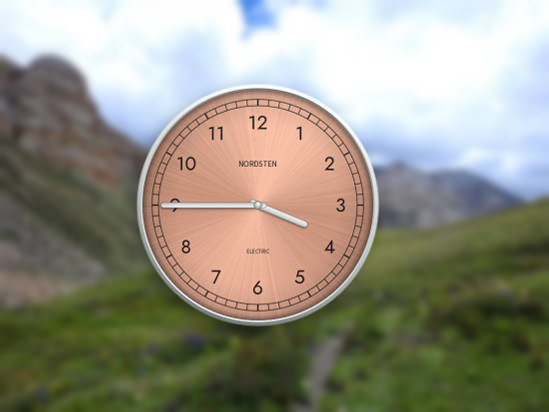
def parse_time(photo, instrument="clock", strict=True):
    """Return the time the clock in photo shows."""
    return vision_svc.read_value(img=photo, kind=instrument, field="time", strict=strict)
3:45
